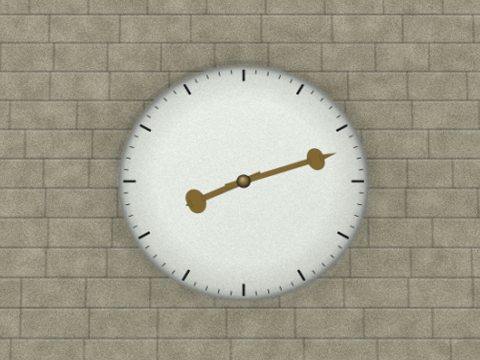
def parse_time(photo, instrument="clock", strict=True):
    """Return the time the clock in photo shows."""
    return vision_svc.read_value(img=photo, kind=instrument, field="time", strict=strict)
8:12
